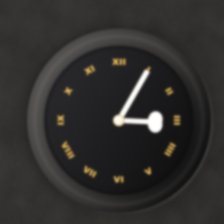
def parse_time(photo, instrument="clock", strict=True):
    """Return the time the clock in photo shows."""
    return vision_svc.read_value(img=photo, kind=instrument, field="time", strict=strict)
3:05
